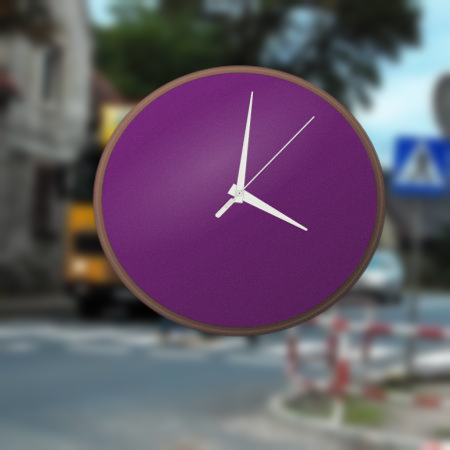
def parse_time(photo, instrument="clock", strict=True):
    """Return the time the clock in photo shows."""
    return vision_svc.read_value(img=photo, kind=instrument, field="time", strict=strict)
4:01:07
